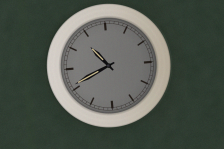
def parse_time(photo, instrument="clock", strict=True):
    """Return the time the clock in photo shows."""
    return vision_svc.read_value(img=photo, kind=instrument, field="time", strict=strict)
10:41
